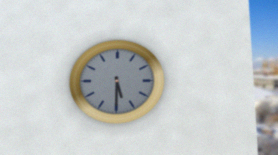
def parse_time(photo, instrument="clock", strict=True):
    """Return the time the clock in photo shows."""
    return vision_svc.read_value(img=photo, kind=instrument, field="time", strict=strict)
5:30
